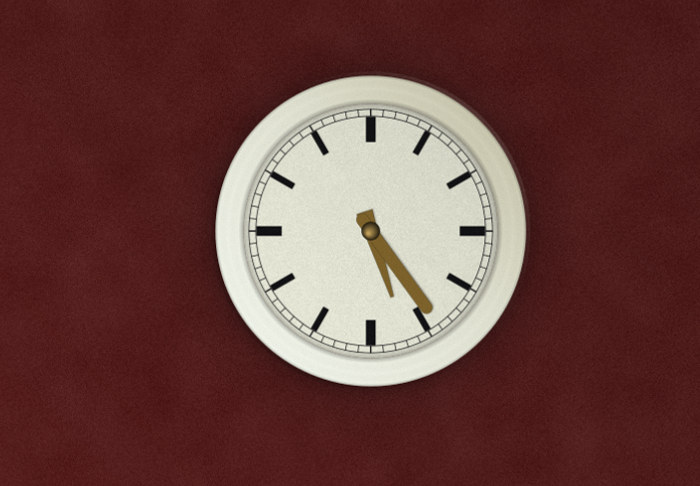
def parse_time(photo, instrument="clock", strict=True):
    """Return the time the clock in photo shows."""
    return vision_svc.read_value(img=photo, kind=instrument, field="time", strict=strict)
5:24
